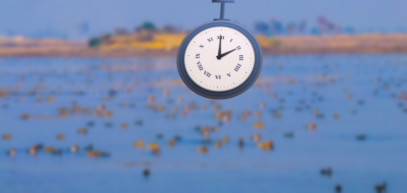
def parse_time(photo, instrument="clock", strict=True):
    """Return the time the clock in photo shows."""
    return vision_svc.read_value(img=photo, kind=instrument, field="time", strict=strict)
2:00
